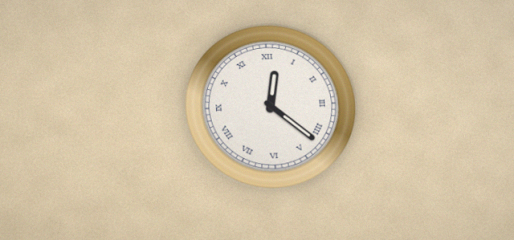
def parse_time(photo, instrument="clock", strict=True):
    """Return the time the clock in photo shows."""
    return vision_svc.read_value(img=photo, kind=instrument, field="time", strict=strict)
12:22
